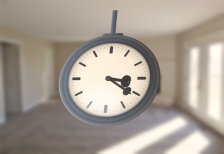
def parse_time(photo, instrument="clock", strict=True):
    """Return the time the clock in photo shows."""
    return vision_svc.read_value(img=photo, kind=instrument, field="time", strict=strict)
3:21
